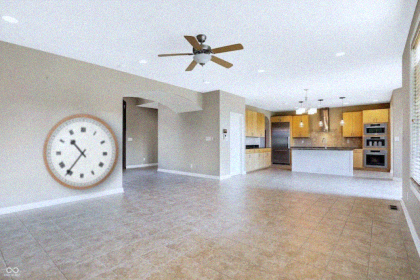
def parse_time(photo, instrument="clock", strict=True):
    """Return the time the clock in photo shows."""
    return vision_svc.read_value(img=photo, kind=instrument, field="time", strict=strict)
10:36
